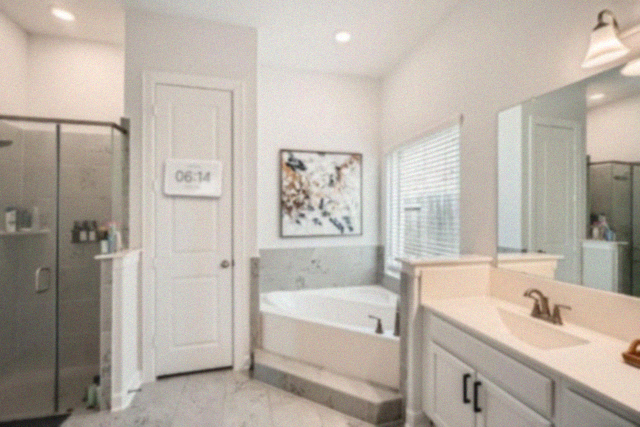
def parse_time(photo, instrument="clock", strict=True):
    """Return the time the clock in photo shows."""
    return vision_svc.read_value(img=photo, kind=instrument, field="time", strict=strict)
6:14
